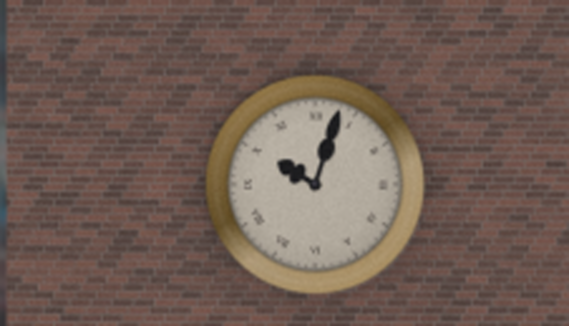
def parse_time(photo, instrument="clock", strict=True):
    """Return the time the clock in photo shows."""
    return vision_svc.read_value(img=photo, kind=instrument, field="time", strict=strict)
10:03
